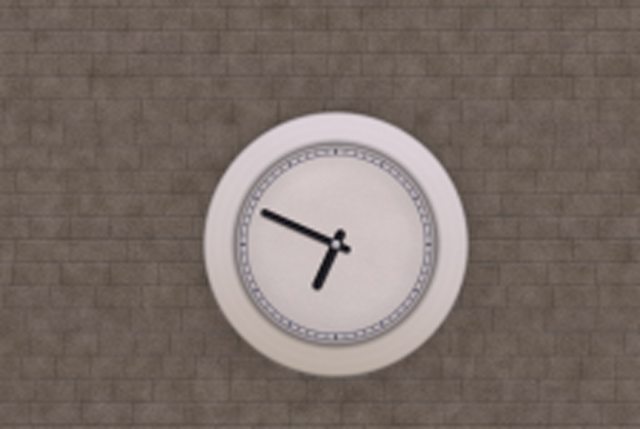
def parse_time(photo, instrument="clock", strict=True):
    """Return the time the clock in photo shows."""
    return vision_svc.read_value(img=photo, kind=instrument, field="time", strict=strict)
6:49
